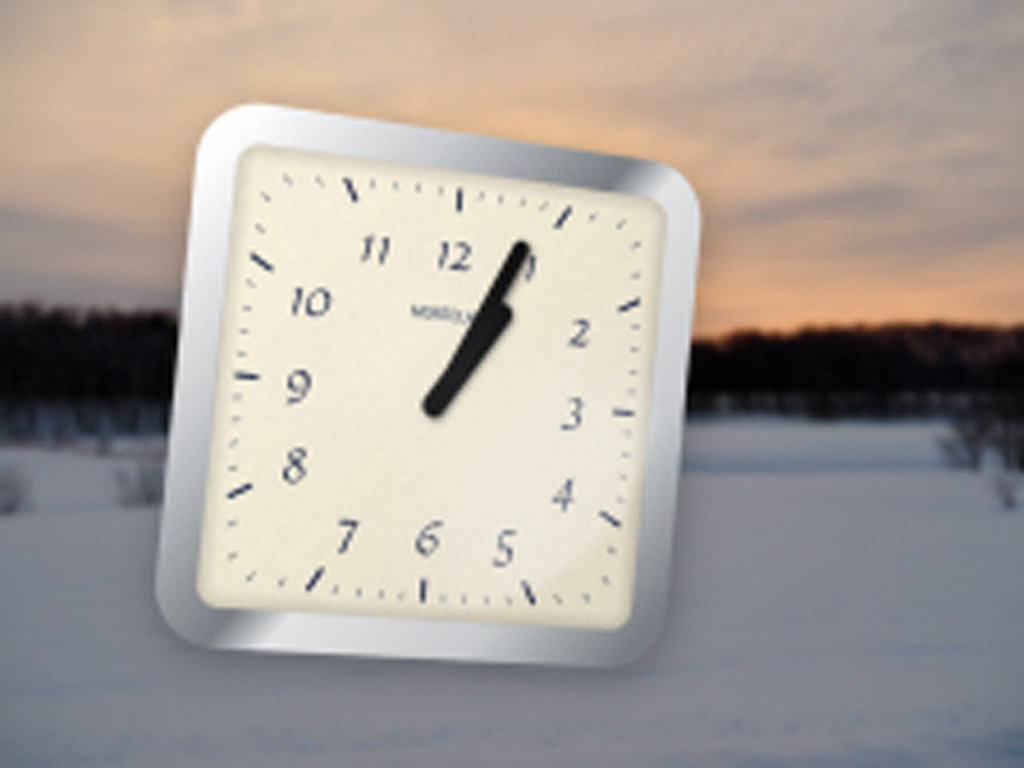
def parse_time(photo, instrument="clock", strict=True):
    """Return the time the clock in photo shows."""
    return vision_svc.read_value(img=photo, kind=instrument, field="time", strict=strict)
1:04
